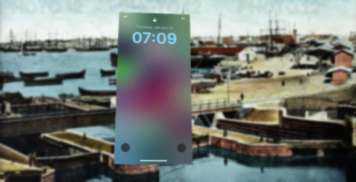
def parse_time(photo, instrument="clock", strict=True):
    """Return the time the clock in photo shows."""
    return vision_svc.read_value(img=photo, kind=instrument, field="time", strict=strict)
7:09
